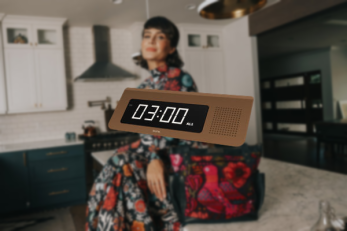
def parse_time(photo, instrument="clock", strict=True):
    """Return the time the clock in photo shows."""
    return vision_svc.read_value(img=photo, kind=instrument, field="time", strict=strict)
3:00
